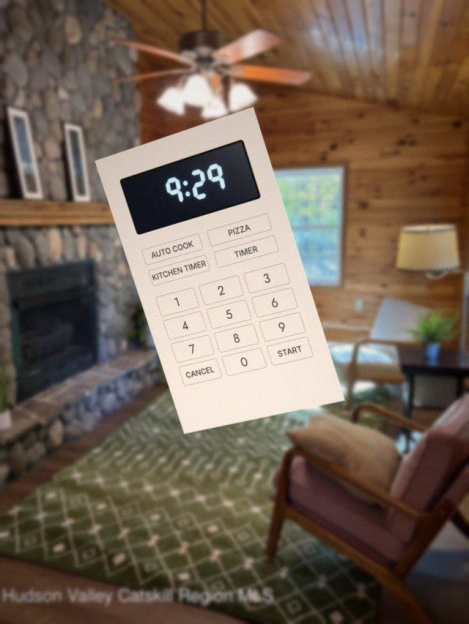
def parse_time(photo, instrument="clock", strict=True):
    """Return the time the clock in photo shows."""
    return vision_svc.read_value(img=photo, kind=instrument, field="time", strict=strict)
9:29
